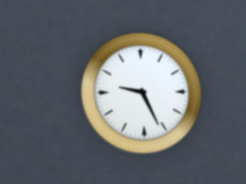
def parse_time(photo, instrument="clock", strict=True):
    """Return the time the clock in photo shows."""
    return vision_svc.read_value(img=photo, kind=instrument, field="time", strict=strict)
9:26
